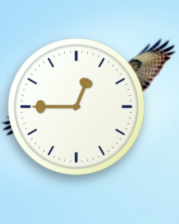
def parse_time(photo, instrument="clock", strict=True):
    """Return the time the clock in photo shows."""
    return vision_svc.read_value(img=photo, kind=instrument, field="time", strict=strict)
12:45
